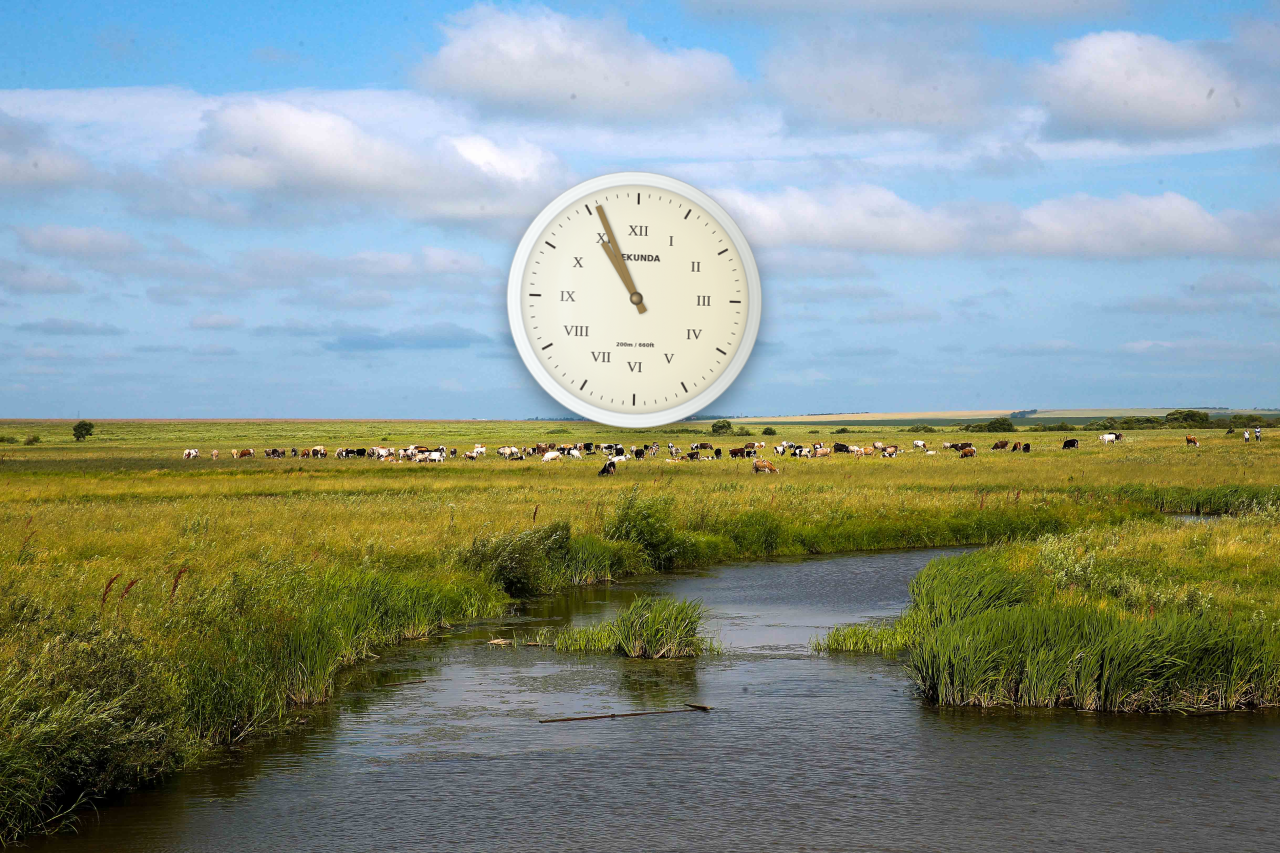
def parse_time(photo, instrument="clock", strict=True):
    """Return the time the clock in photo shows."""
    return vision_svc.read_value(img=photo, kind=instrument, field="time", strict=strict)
10:56
